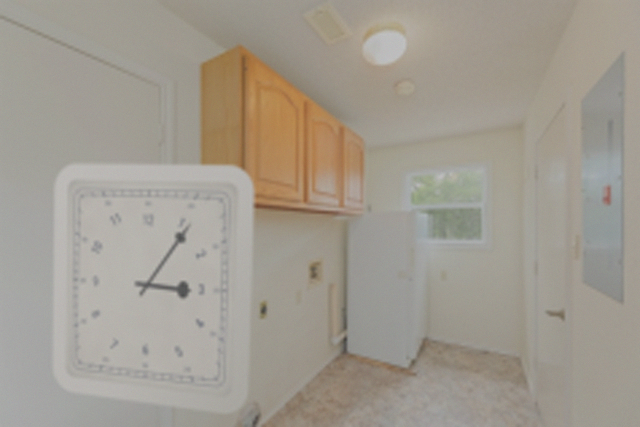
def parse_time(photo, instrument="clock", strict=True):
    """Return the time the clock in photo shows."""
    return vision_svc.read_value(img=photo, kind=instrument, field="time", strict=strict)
3:06
